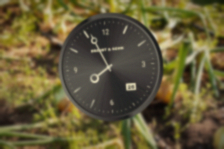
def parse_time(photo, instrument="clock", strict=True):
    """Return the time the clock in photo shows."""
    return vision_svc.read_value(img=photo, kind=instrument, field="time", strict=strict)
7:56
